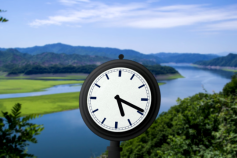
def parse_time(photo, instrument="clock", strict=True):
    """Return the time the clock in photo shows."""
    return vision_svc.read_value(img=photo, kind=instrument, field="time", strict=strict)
5:19
